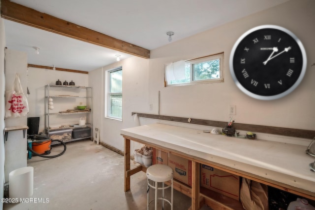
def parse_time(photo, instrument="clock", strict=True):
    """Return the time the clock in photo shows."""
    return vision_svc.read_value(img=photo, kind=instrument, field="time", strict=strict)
1:10
